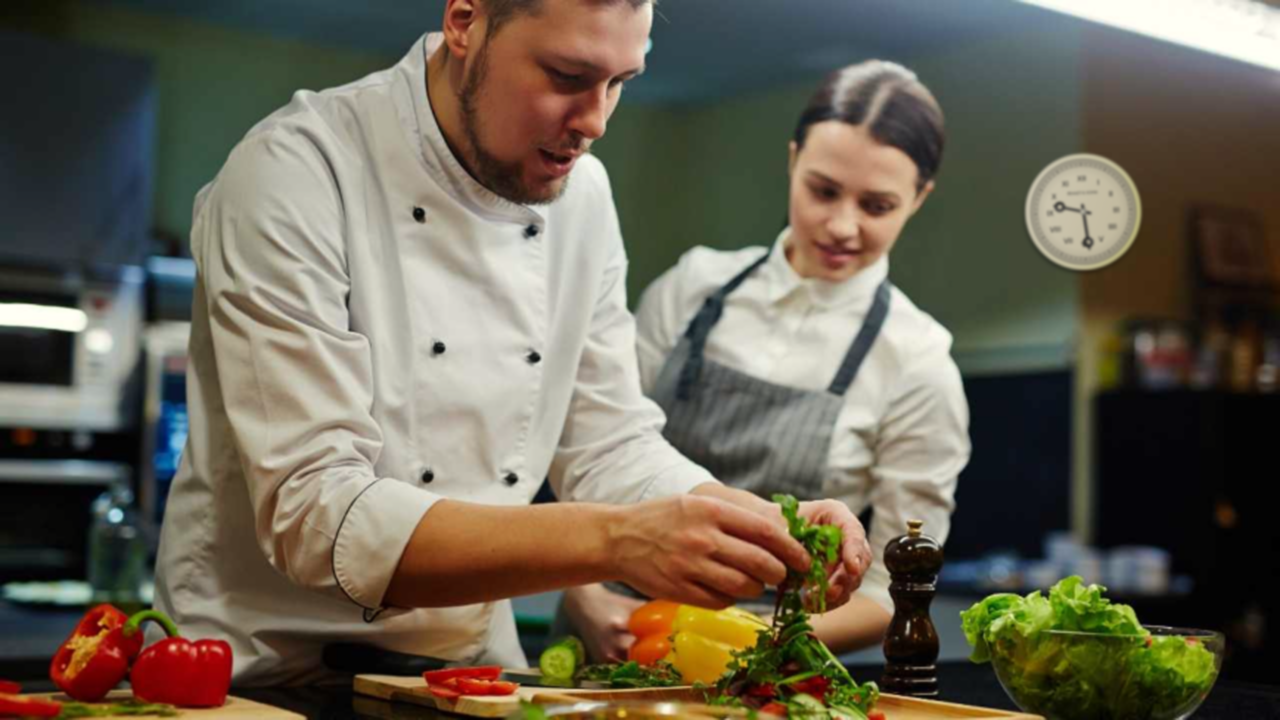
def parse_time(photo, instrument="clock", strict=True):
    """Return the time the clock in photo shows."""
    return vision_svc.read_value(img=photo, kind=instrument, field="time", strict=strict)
9:29
